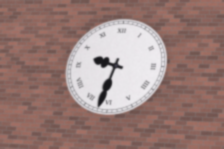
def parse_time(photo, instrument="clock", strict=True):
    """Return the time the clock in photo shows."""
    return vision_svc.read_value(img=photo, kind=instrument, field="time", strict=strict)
9:32
